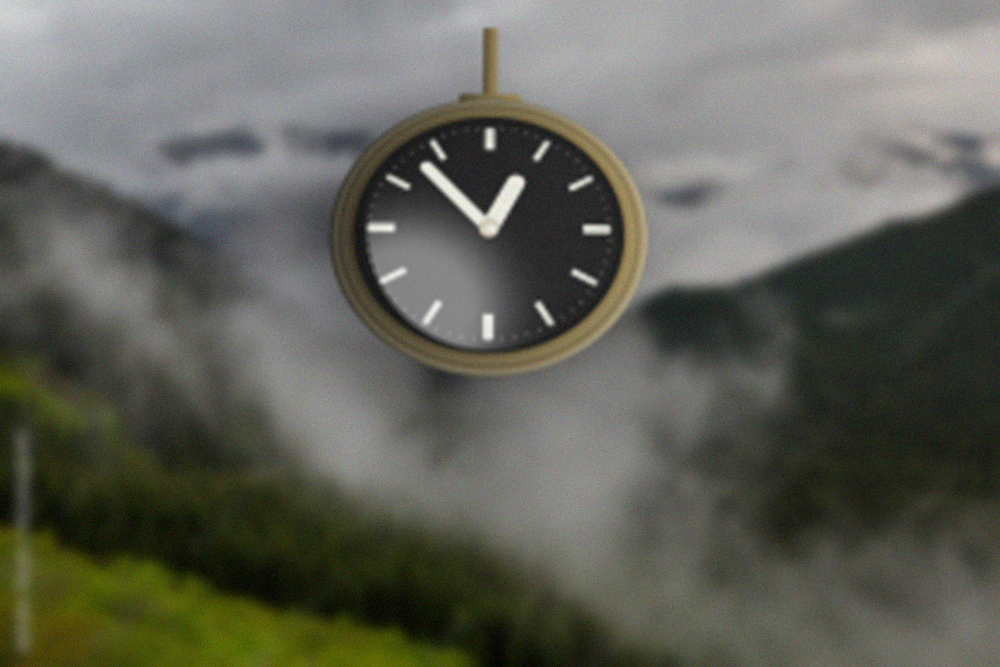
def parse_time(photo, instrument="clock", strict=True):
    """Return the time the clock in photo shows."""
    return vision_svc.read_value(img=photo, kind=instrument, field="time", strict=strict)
12:53
